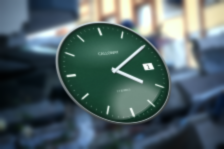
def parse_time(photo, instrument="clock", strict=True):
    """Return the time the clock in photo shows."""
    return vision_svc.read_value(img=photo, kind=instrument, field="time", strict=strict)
4:10
